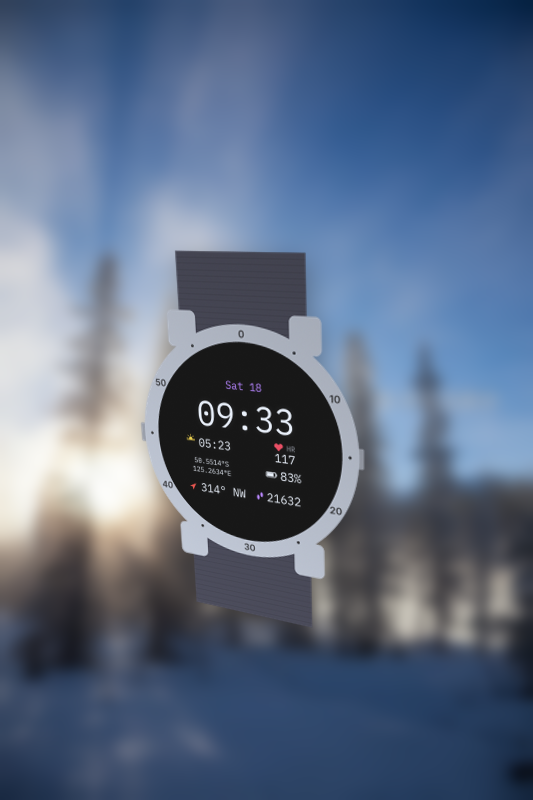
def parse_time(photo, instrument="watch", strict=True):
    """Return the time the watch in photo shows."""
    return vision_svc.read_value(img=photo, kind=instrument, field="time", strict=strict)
9:33
